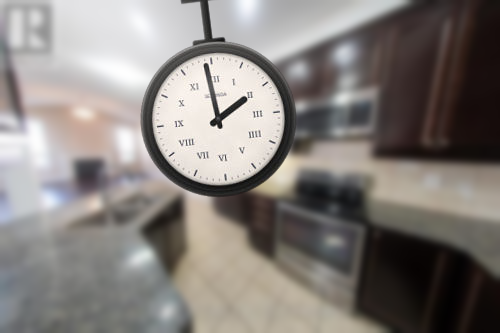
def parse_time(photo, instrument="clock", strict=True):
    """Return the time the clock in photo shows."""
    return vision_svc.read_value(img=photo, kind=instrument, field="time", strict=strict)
1:59
